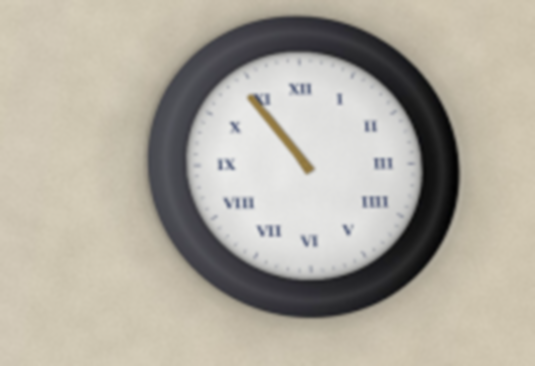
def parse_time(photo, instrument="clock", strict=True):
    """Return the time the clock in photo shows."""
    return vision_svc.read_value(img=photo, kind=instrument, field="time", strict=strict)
10:54
